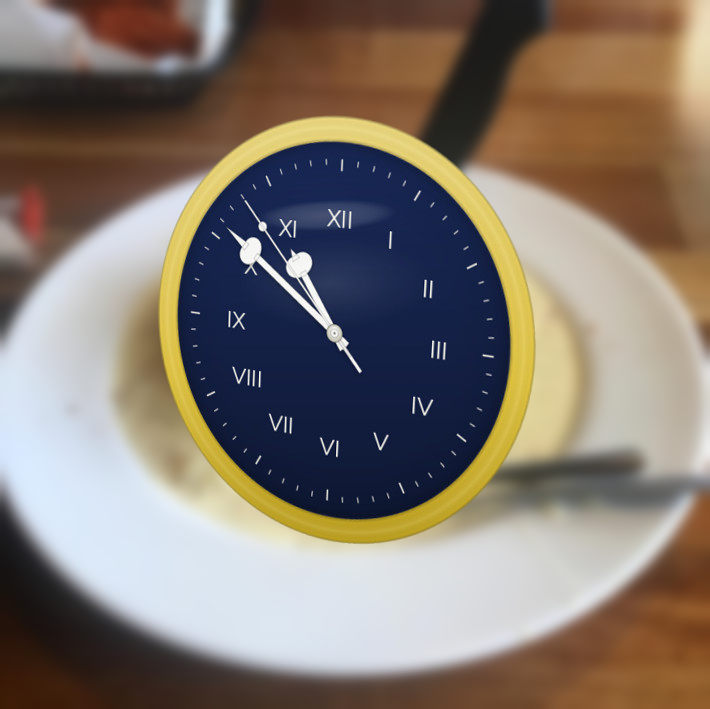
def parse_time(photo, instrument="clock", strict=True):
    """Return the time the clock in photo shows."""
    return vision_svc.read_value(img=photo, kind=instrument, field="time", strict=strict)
10:50:53
